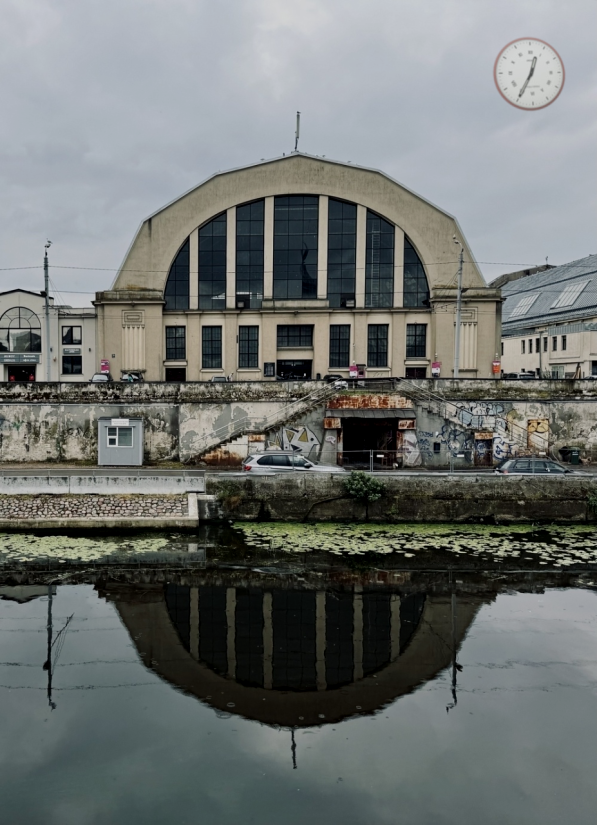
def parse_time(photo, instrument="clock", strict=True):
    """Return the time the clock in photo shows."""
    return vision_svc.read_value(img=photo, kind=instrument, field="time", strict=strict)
12:35
